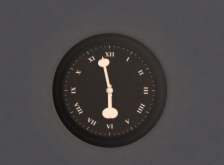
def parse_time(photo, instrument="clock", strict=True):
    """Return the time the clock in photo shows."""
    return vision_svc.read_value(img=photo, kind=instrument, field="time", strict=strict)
5:58
